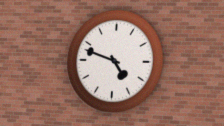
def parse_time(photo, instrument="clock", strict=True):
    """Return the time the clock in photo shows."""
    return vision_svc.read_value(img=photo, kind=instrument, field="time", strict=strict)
4:48
